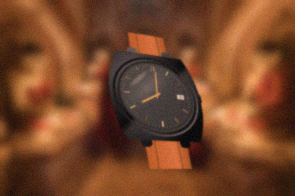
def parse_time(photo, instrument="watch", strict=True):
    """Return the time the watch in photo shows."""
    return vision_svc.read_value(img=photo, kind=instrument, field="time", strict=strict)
8:01
